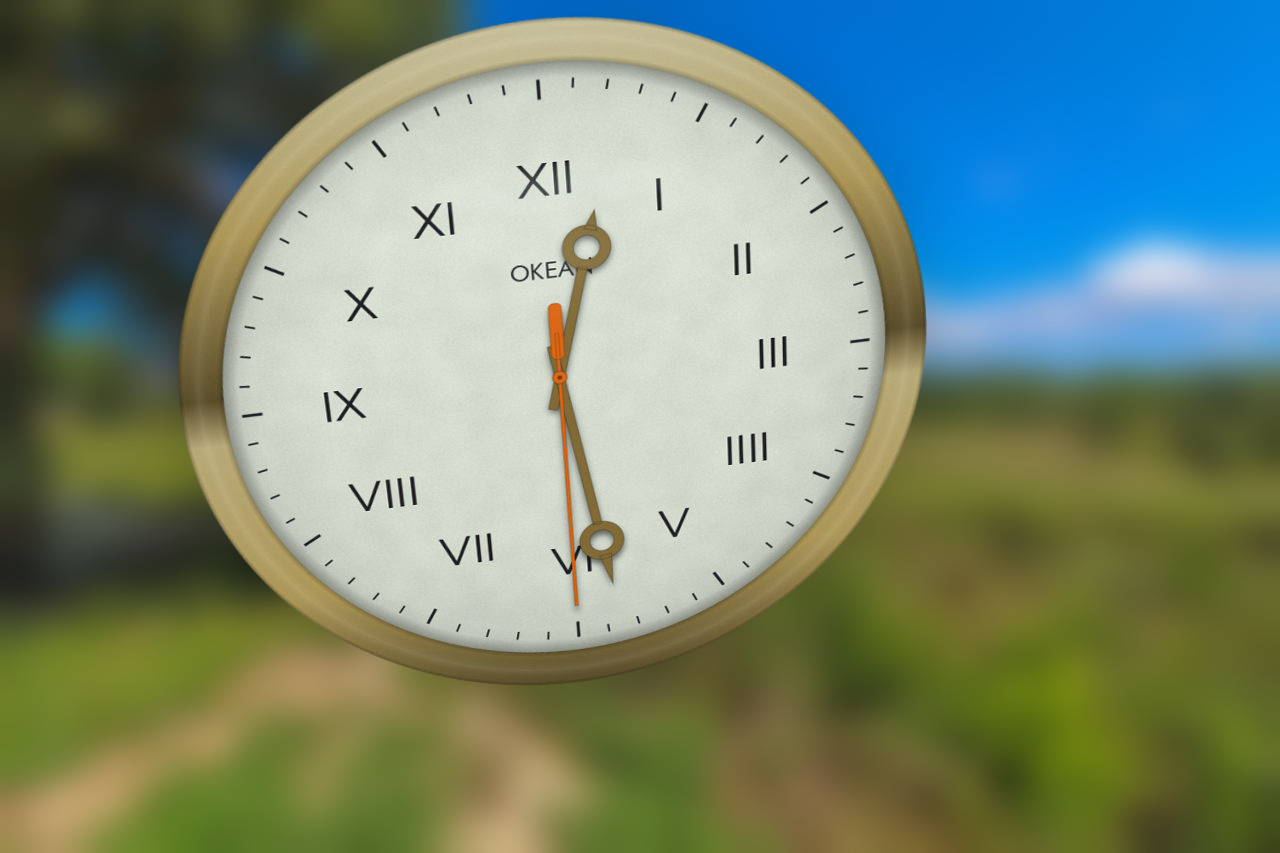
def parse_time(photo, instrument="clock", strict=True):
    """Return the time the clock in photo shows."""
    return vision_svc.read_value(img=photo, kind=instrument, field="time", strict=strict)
12:28:30
